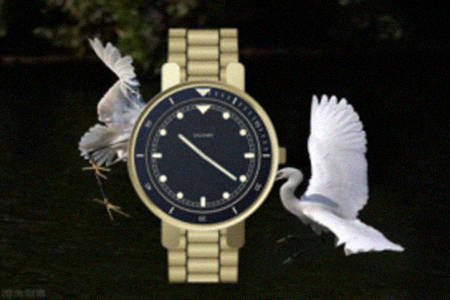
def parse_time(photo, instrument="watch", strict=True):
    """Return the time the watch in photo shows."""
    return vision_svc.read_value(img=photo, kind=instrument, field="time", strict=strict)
10:21
